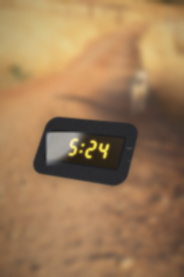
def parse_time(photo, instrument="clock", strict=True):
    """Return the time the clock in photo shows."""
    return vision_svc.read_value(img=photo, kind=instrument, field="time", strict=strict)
5:24
